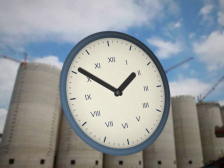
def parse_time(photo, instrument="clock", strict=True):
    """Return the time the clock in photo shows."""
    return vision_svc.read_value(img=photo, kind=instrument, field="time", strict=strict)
1:51
